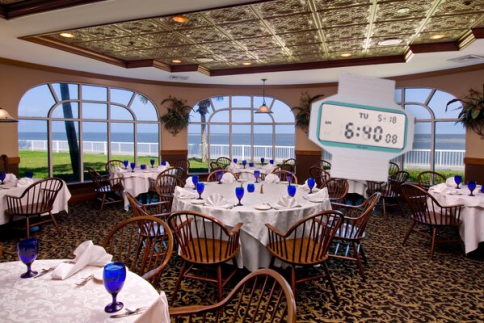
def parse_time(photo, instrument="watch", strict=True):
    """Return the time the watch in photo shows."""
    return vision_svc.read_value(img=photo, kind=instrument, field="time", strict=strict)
6:40:08
